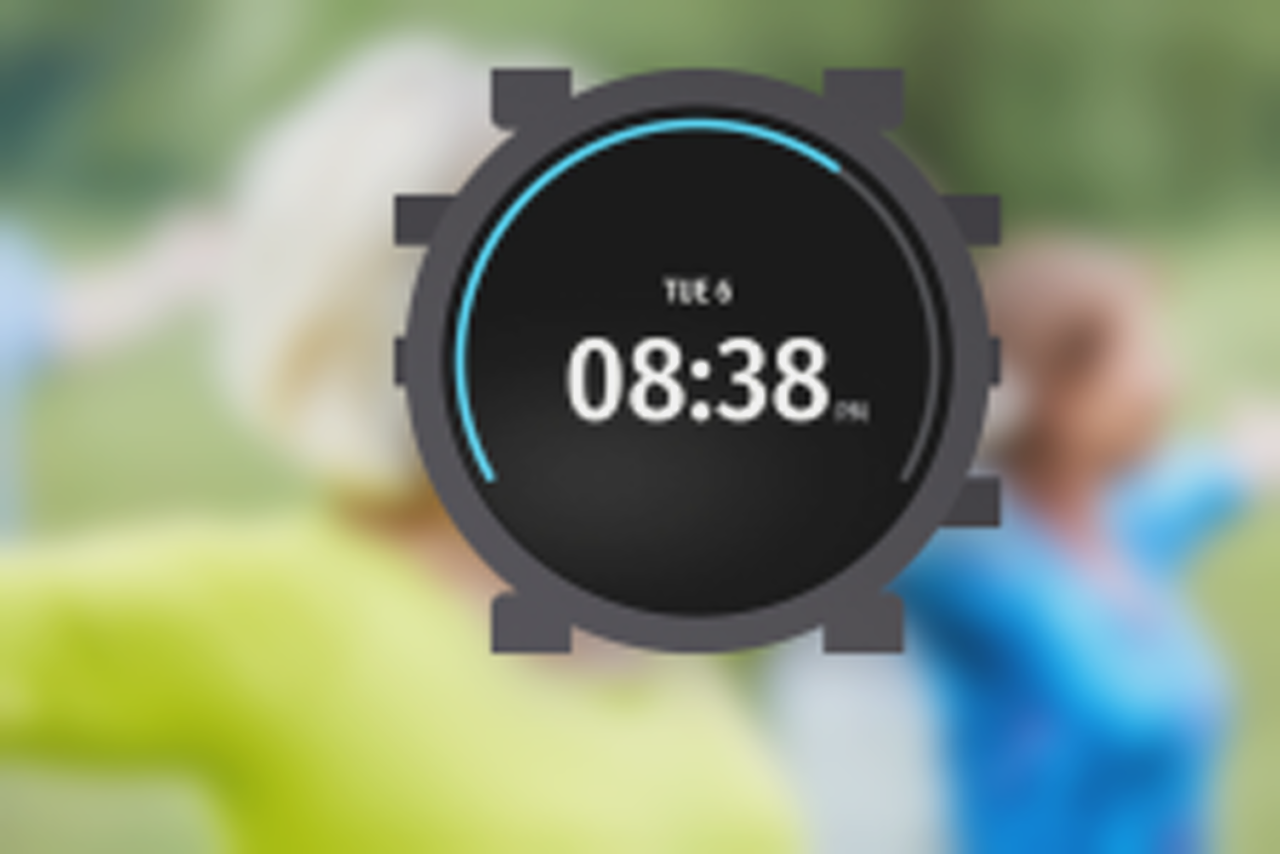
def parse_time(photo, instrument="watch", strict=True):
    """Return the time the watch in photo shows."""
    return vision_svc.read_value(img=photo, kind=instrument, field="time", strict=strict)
8:38
